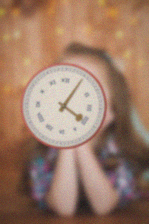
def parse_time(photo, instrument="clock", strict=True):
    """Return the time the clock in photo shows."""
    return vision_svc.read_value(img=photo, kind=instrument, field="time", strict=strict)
4:05
